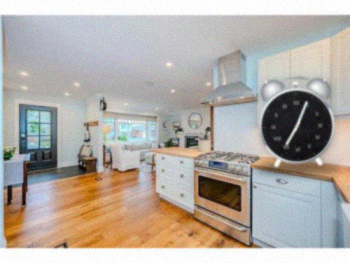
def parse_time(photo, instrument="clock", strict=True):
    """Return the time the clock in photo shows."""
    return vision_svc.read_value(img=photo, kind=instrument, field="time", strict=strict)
7:04
